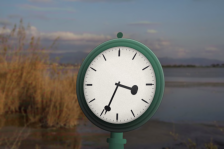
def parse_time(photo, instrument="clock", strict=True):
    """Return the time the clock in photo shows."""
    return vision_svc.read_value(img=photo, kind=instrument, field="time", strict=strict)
3:34
